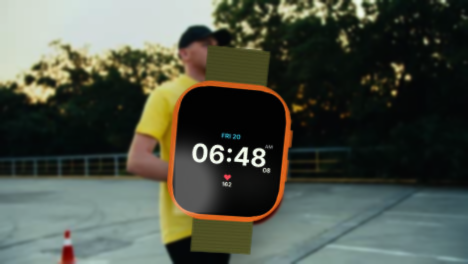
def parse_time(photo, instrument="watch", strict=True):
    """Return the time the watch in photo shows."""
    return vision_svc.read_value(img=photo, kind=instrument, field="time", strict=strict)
6:48
